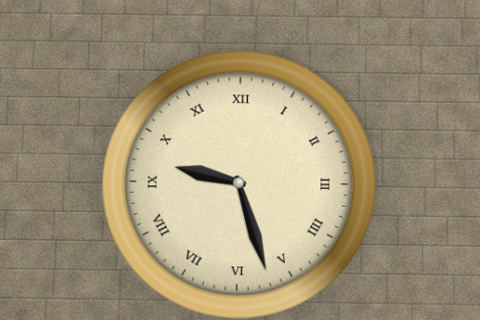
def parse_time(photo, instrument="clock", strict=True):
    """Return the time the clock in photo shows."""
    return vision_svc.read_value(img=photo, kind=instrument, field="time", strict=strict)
9:27
